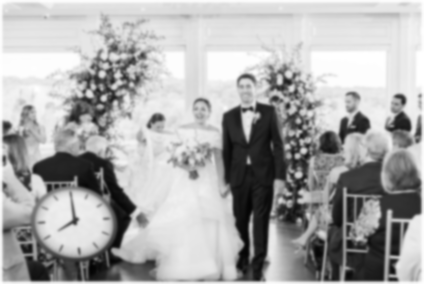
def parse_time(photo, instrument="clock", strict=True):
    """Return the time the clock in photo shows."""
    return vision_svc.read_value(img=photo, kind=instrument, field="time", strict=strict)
8:00
